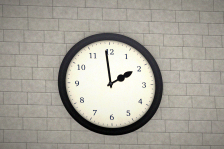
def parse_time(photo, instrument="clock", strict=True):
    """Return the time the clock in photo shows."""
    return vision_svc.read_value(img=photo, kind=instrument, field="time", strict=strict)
1:59
